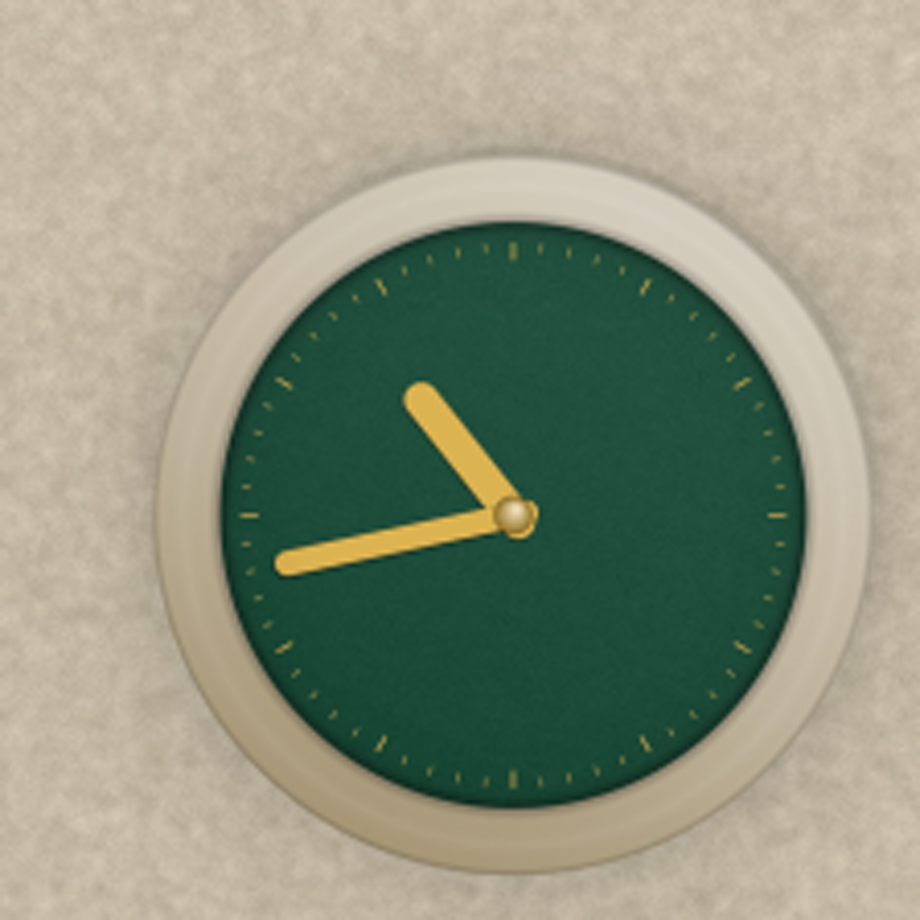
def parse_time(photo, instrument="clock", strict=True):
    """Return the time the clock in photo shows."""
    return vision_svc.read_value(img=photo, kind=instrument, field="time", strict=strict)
10:43
